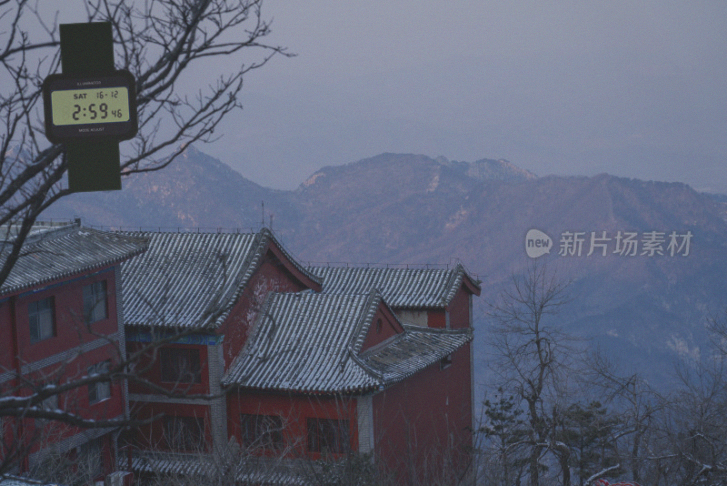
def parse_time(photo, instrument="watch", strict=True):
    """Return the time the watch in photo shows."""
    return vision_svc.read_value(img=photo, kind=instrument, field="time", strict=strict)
2:59:46
